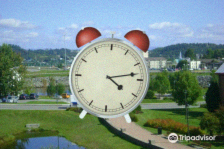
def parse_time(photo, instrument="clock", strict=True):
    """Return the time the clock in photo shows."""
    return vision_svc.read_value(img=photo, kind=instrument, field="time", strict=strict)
4:13
